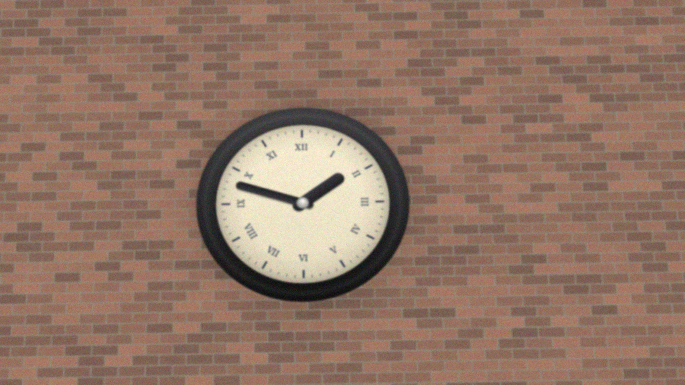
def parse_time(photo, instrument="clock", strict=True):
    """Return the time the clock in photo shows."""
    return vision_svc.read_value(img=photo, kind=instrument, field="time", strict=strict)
1:48
